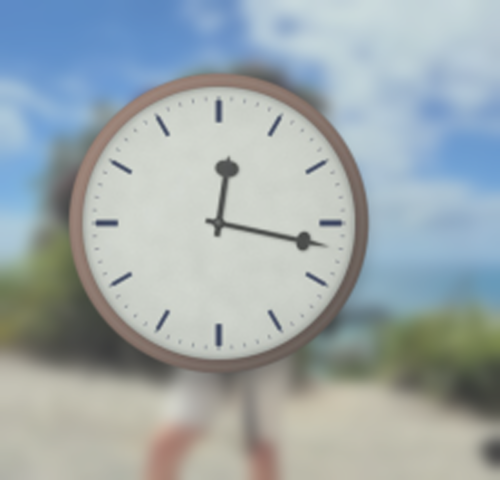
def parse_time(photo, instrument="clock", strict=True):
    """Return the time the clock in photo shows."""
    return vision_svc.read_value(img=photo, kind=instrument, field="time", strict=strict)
12:17
